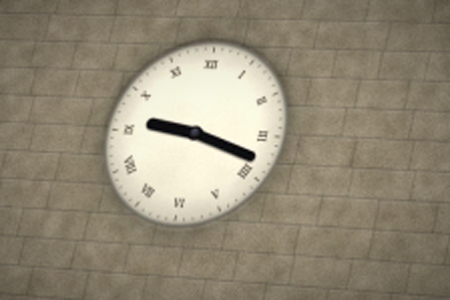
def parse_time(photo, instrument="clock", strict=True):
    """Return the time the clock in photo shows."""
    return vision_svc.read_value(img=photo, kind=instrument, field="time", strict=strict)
9:18
